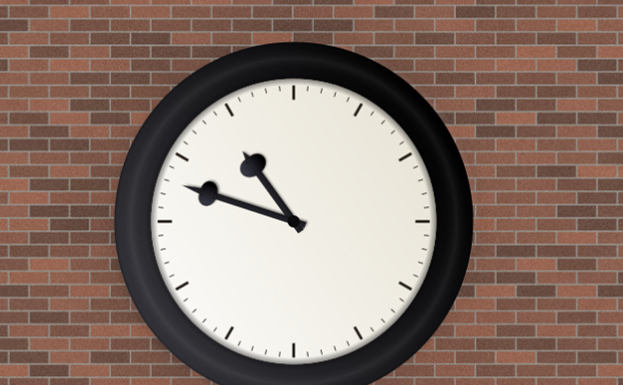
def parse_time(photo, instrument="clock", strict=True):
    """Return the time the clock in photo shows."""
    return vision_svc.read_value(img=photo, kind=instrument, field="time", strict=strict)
10:48
